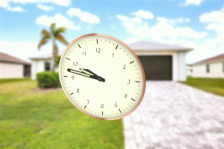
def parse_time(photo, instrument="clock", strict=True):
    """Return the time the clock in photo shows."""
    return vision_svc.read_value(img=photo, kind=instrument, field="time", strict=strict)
9:47
